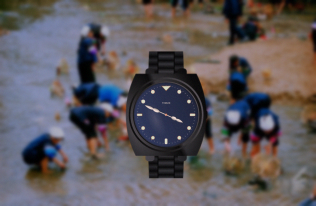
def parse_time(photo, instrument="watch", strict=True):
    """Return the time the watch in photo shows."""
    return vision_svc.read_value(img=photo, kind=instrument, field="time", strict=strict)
3:49
